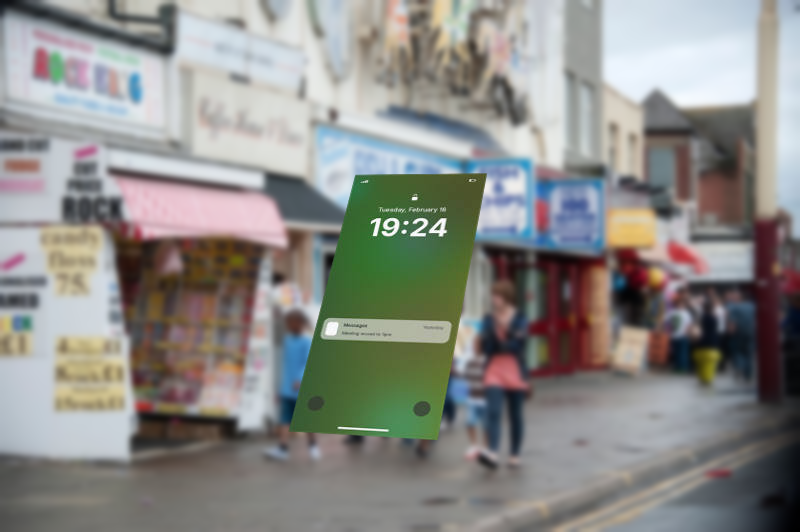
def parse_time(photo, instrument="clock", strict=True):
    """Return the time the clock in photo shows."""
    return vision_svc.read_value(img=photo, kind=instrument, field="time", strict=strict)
19:24
